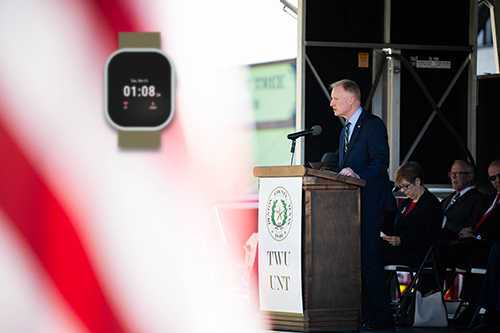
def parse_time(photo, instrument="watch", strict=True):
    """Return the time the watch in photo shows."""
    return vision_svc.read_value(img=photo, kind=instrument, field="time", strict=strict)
1:08
